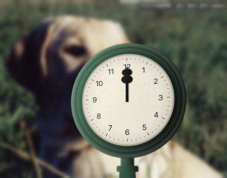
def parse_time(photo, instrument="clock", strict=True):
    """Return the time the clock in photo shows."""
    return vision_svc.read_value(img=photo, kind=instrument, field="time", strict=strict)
12:00
